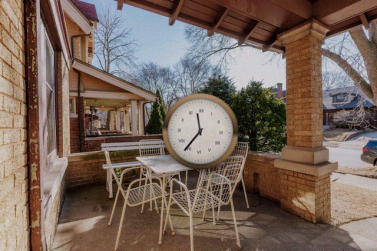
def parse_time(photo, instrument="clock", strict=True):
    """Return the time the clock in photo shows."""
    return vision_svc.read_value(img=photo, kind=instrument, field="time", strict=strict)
11:36
